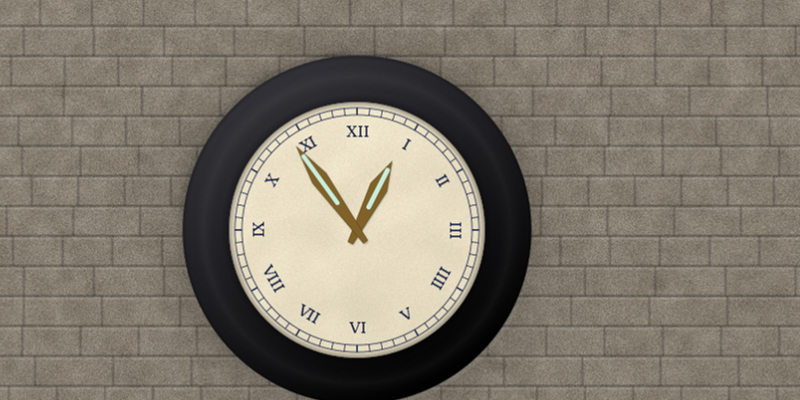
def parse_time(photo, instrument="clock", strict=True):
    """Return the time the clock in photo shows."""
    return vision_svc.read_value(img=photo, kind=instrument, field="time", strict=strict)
12:54
